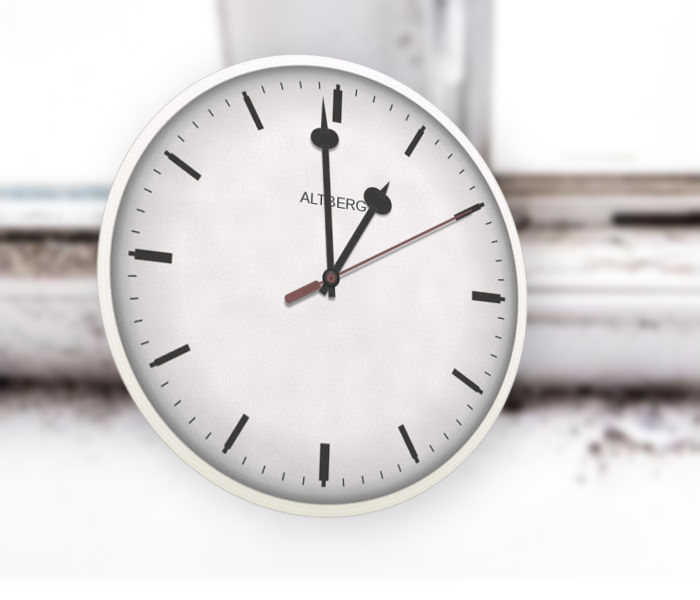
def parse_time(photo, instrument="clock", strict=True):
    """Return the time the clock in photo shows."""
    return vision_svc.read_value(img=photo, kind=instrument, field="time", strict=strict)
12:59:10
